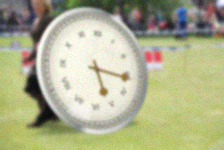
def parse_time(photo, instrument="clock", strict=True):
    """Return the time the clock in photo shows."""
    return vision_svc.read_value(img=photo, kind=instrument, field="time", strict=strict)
5:16
